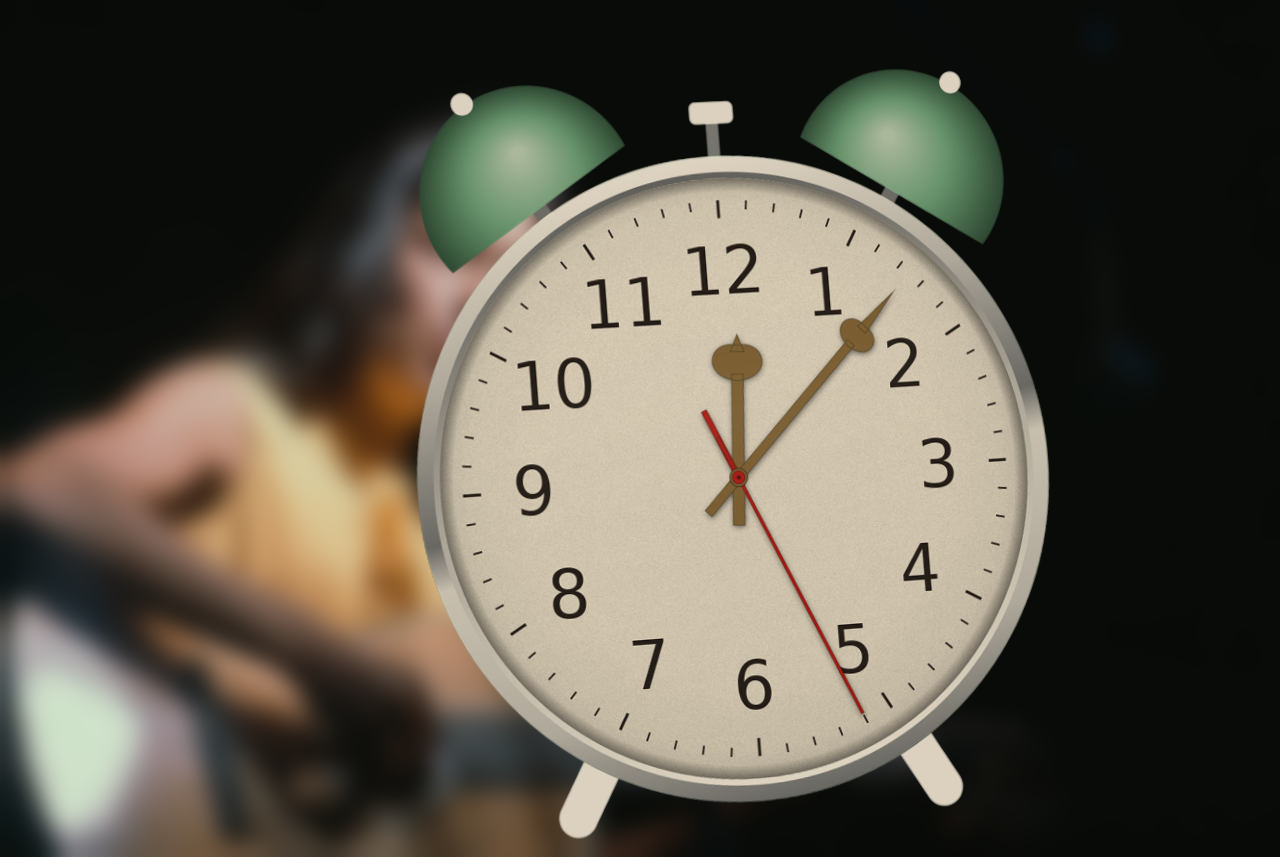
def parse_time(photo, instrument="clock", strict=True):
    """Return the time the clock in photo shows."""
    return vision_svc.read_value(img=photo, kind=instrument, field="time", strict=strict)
12:07:26
